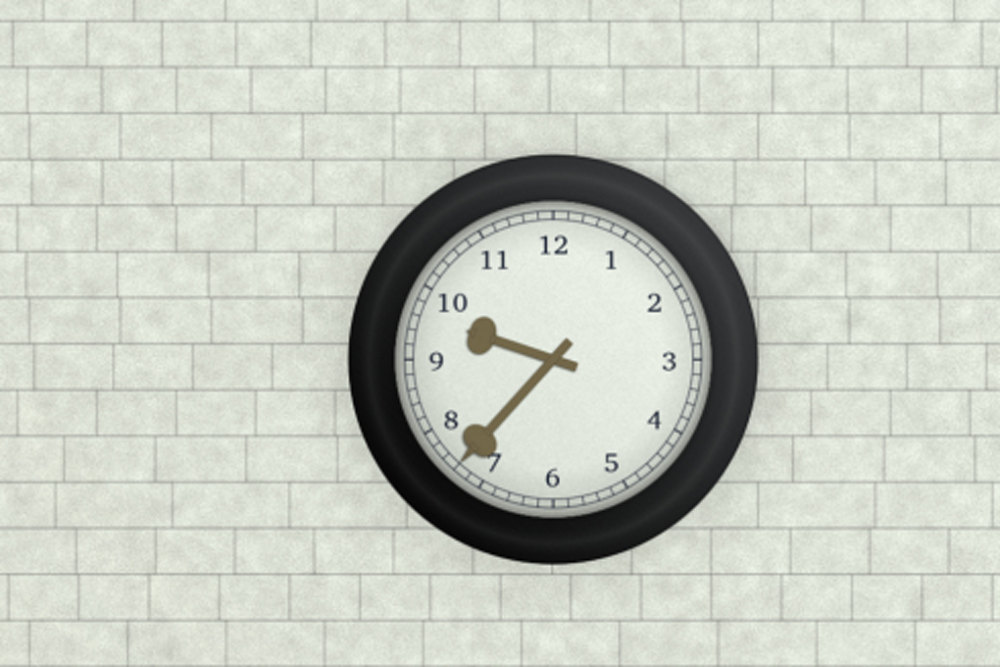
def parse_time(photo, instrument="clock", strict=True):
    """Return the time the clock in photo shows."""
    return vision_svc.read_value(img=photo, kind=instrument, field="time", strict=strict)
9:37
